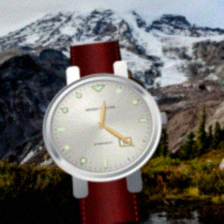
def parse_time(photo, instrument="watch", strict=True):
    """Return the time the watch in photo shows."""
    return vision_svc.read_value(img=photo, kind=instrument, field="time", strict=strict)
12:22
